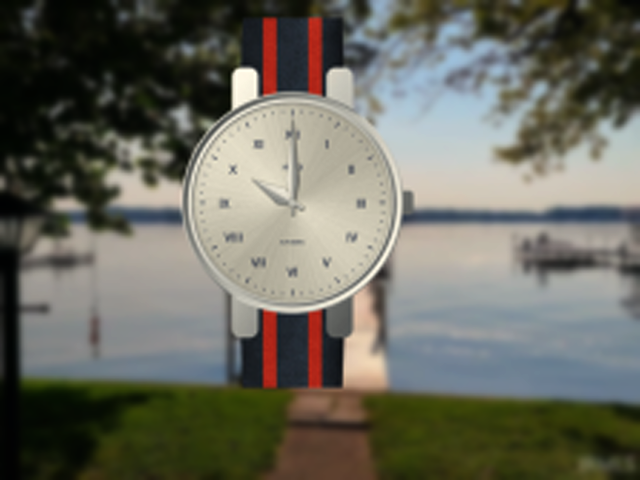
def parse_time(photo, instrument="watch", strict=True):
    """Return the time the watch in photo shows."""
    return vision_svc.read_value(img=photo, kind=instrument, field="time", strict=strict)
10:00
